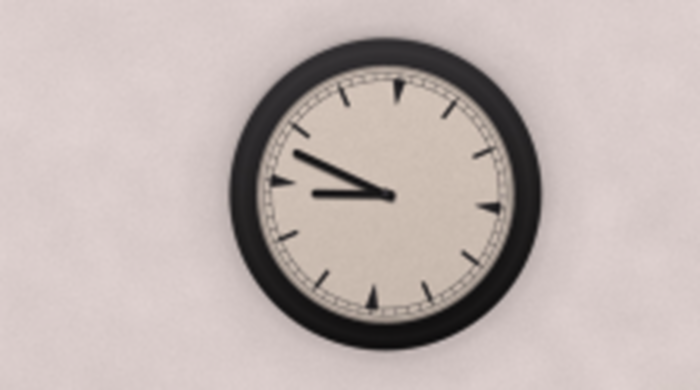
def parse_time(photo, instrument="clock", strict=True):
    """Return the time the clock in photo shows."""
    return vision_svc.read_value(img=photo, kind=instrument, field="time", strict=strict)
8:48
